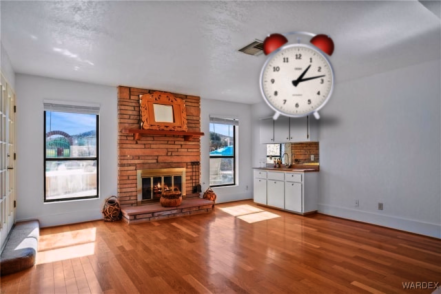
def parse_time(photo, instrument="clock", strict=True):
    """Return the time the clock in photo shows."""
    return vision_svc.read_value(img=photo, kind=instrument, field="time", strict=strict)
1:13
